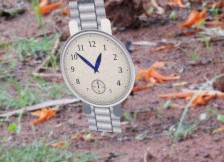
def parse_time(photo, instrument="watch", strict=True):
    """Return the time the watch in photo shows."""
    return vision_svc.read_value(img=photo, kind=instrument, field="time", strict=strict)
12:52
